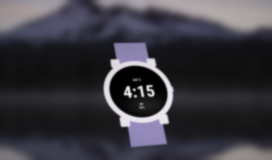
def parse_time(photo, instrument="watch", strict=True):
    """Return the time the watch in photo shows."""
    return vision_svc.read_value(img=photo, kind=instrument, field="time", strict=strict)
4:15
